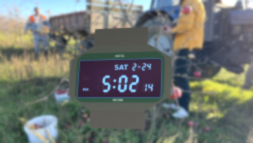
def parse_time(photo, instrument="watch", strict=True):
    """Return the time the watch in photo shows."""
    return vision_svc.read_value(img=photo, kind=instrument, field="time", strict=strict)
5:02
